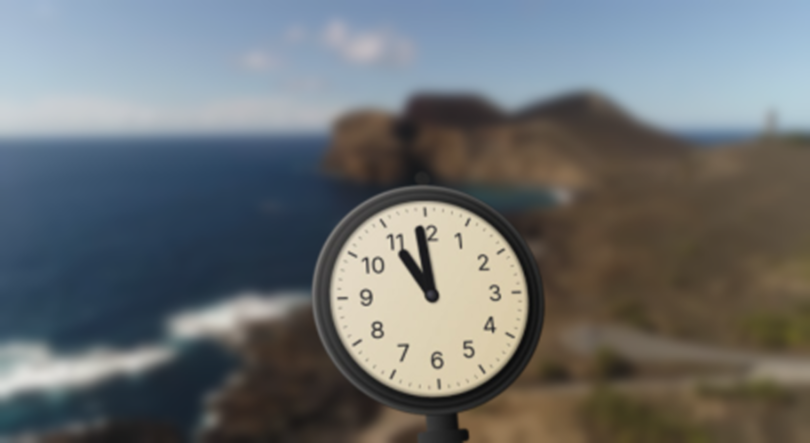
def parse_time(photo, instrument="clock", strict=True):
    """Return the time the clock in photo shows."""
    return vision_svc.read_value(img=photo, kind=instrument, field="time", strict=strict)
10:59
